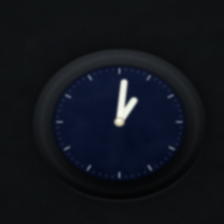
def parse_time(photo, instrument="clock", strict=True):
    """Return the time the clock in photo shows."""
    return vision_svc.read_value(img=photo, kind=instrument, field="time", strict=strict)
1:01
